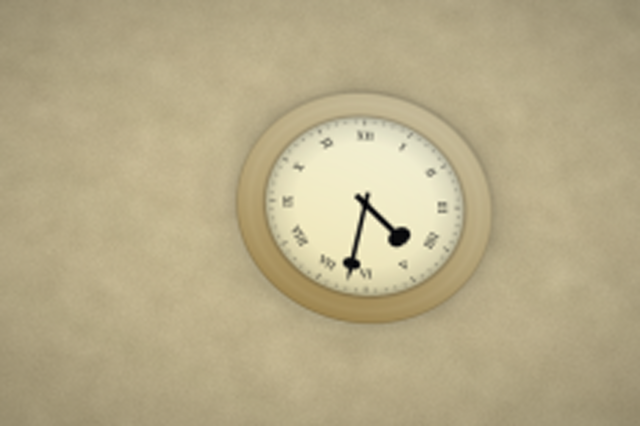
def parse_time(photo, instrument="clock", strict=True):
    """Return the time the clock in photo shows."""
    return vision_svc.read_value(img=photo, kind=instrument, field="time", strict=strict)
4:32
